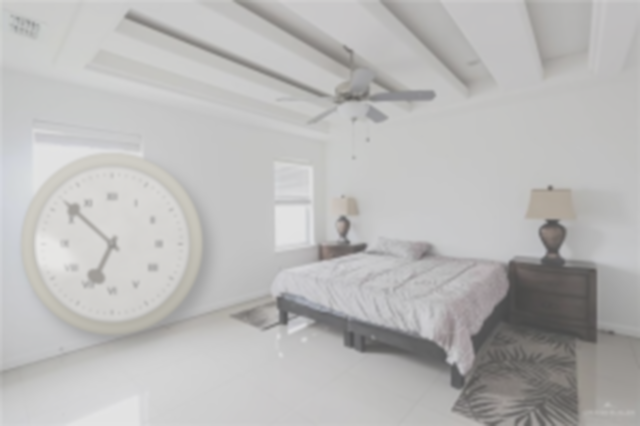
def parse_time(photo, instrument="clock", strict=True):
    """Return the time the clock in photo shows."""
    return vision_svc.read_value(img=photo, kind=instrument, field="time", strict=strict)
6:52
